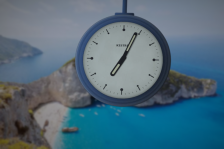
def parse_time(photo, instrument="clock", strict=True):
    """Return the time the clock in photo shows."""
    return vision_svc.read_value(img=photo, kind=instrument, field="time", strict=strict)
7:04
